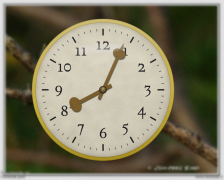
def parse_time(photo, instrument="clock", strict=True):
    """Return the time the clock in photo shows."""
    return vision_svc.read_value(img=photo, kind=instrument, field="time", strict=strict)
8:04
